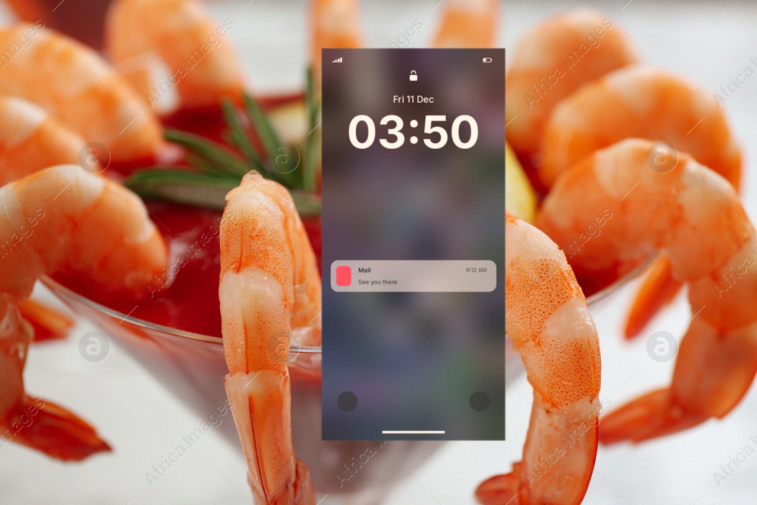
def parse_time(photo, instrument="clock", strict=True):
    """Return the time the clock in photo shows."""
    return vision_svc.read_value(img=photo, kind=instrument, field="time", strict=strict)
3:50
